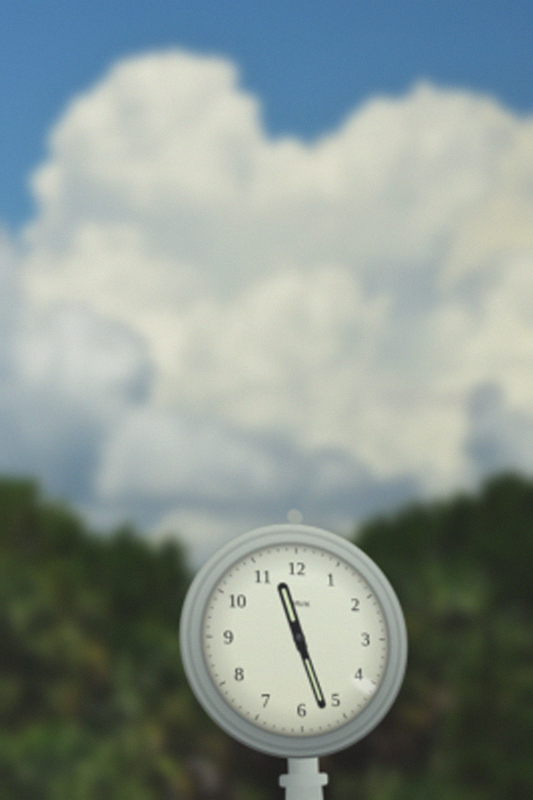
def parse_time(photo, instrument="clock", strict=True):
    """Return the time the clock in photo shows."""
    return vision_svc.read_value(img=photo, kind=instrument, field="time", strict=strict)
11:27
